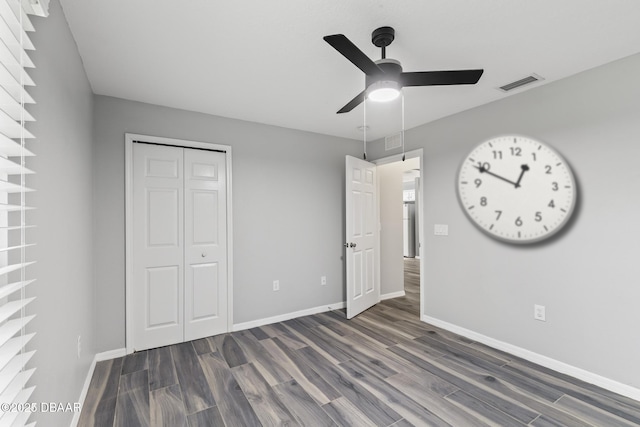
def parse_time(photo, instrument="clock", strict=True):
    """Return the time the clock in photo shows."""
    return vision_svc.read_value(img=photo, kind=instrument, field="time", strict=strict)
12:49
